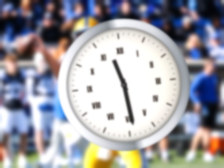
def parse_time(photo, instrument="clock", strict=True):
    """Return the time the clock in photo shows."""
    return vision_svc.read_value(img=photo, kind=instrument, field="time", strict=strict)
11:29
